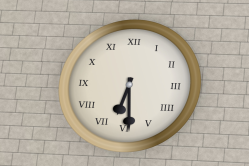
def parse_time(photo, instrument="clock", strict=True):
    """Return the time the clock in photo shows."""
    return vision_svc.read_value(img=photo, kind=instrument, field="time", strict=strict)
6:29
